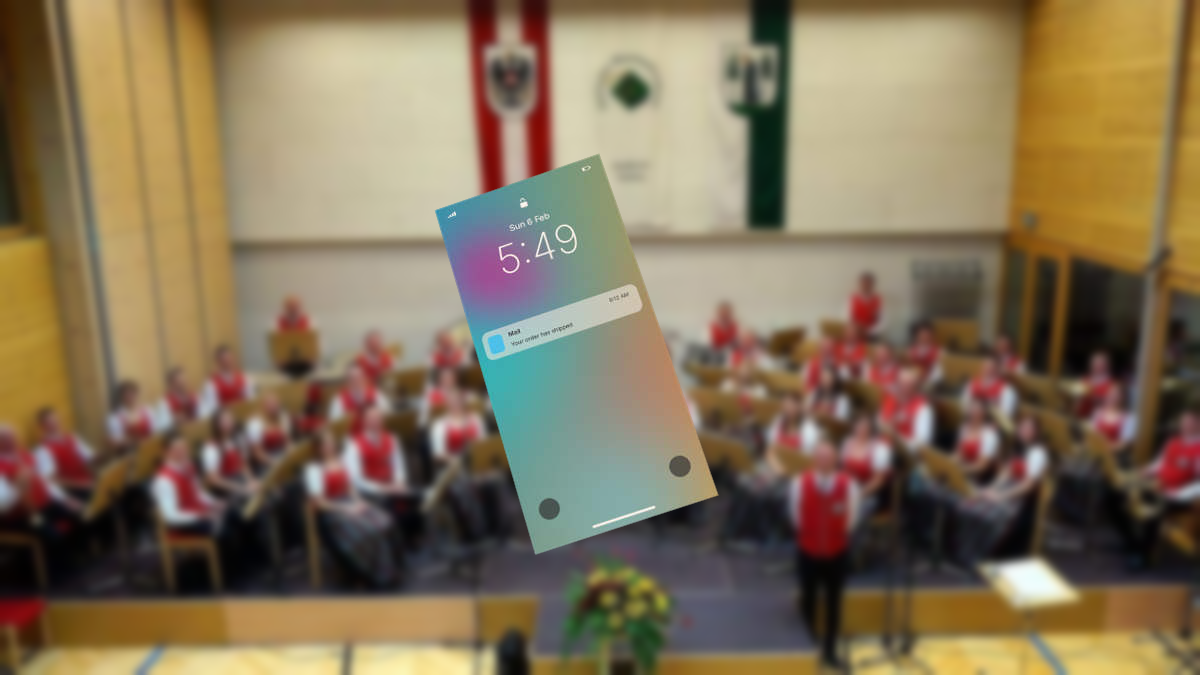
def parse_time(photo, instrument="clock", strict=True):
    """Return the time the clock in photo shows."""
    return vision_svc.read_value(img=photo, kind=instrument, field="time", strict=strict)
5:49
